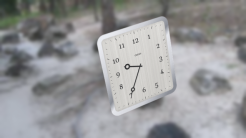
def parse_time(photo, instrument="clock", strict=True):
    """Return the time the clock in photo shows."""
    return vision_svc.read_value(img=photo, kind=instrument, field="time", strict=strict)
9:35
